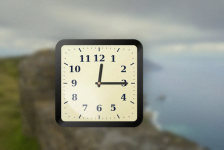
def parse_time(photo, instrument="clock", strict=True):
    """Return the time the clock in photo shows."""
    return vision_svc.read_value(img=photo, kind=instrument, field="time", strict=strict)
12:15
